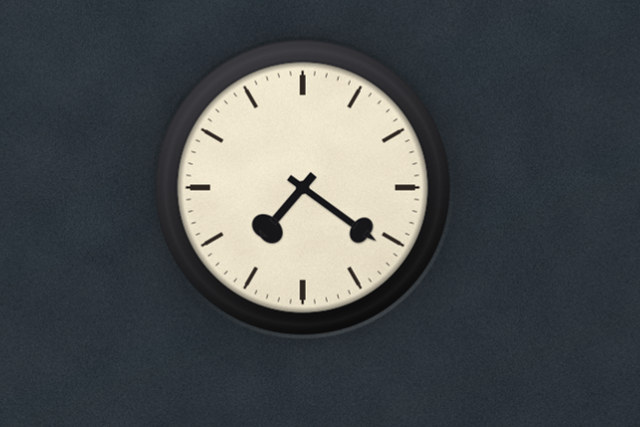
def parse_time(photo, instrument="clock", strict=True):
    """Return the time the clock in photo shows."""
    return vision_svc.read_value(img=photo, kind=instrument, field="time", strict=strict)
7:21
